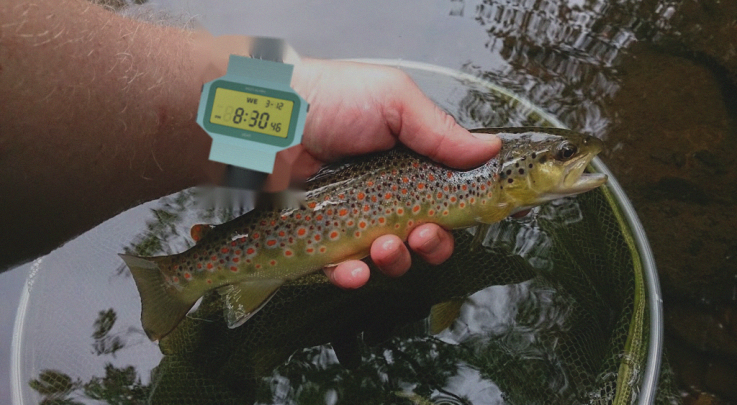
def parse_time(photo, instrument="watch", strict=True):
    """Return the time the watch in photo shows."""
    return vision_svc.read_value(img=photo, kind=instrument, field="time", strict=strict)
8:30:46
